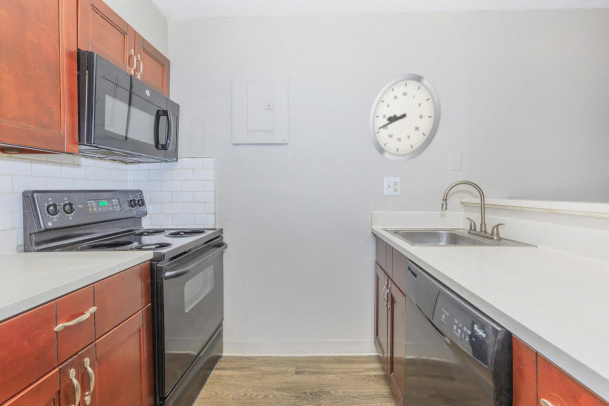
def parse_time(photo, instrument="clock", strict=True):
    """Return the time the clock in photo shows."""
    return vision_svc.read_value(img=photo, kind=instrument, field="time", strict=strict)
8:41
